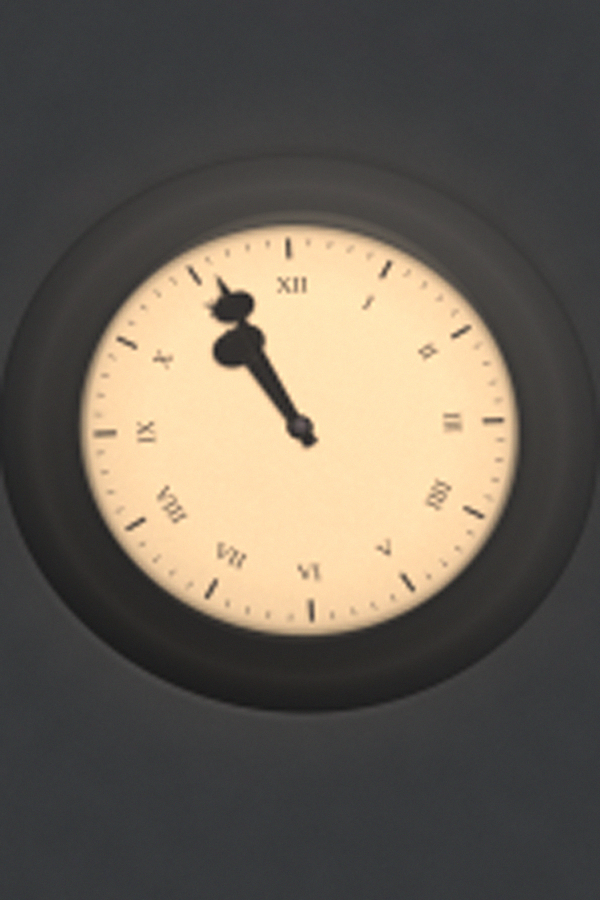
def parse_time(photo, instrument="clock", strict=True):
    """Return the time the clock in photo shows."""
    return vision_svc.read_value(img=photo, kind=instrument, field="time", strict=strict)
10:56
